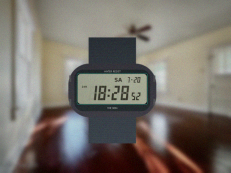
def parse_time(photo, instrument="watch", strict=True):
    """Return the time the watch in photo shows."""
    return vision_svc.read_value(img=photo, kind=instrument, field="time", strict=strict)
18:28:52
